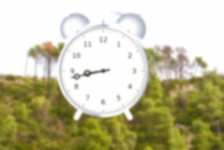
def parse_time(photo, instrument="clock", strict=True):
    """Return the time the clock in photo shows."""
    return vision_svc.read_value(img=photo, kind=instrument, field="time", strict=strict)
8:43
